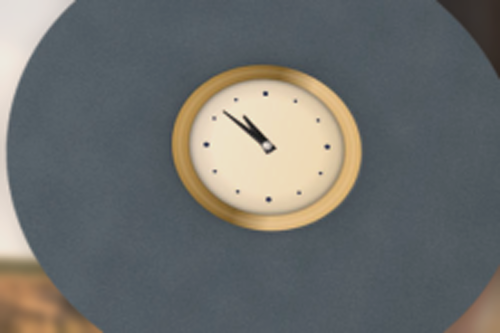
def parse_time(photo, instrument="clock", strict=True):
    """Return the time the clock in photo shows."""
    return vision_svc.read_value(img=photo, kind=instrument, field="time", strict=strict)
10:52
